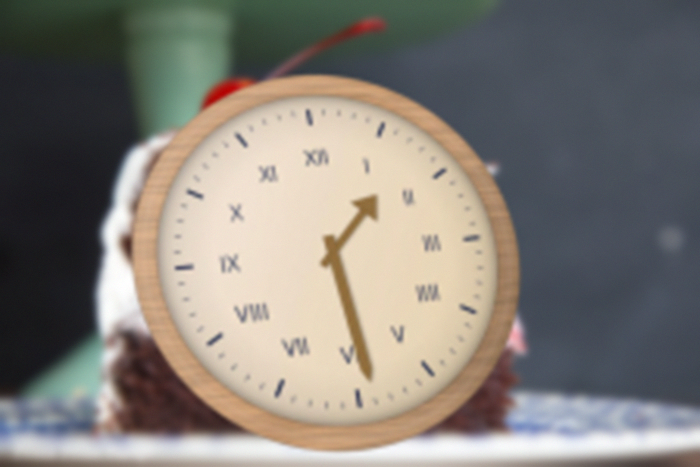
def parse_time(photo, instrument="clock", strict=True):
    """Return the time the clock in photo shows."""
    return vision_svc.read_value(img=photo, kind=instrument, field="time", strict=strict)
1:29
